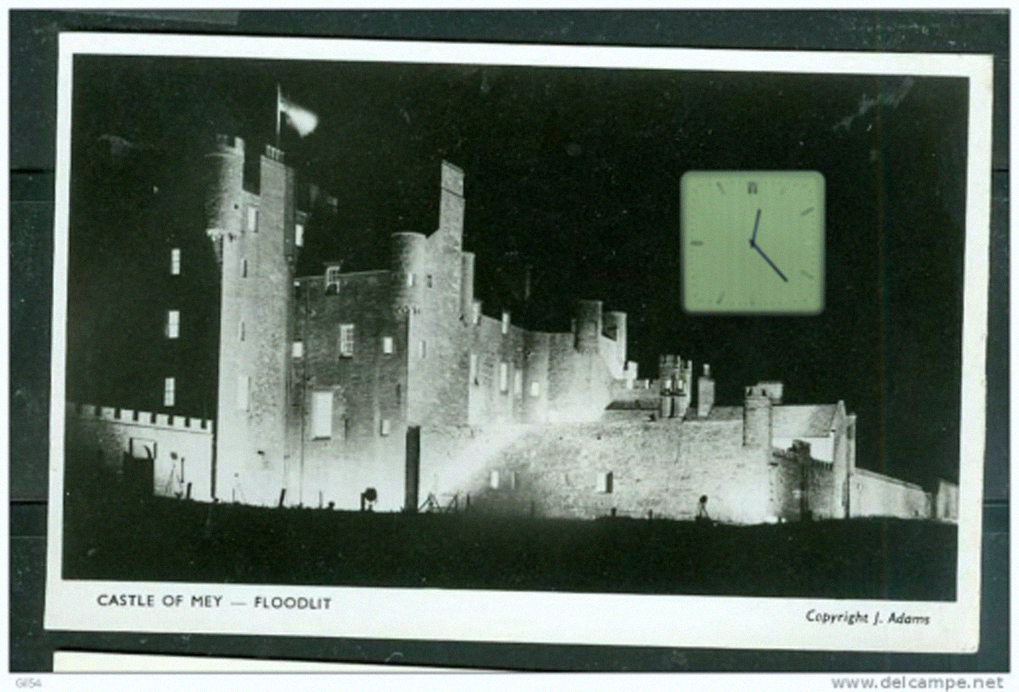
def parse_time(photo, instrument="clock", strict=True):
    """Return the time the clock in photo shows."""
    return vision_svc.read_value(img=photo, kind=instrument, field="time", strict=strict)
12:23
